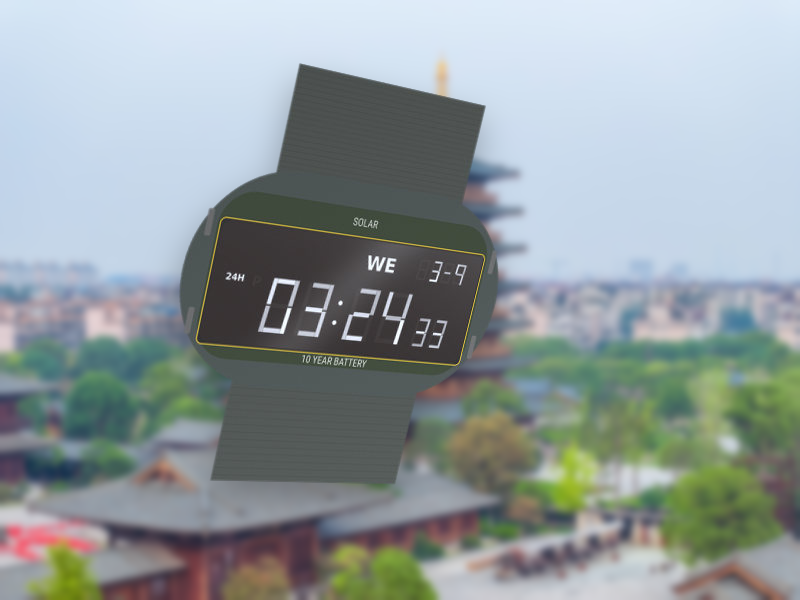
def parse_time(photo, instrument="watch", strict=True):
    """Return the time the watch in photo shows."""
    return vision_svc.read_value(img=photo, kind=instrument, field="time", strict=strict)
3:24:33
